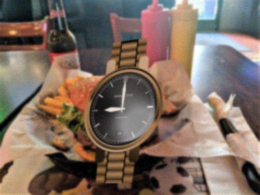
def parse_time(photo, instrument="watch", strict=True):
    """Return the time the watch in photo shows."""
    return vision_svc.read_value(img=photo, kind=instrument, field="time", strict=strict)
9:00
